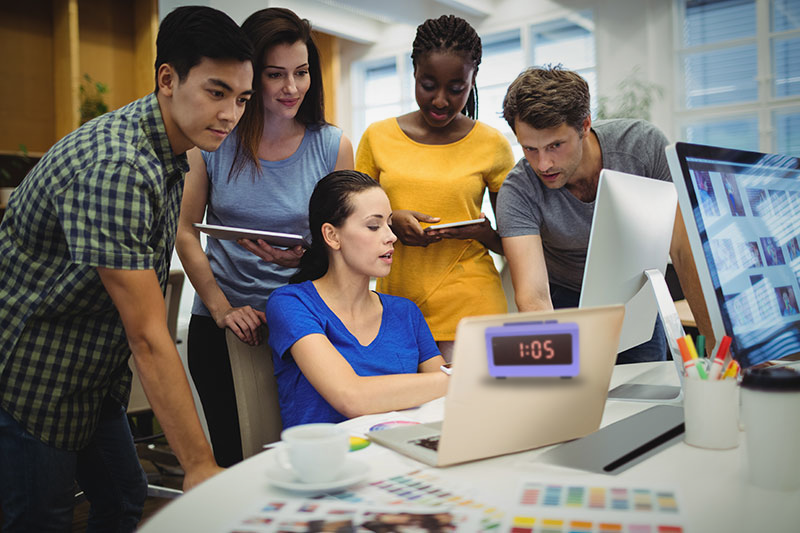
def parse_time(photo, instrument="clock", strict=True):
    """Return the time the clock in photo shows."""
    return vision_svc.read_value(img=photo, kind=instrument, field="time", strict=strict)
1:05
